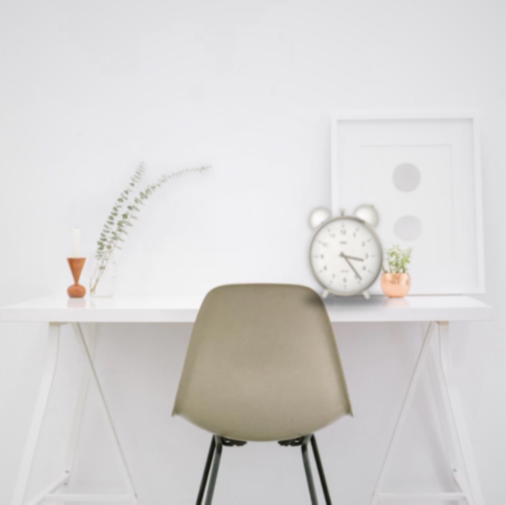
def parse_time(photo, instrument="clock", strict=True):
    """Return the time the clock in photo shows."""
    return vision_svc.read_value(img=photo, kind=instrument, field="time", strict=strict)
3:24
